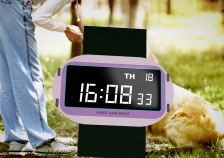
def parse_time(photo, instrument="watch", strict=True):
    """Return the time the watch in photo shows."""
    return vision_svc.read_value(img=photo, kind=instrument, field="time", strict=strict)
16:08:33
